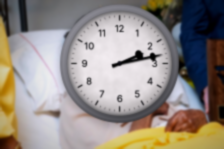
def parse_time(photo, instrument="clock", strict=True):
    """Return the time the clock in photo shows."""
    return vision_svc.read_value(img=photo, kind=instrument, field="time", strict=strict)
2:13
